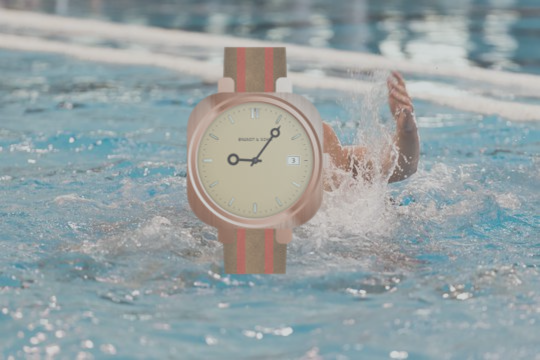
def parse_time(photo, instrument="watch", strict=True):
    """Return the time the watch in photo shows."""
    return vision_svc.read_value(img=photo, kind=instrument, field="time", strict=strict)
9:06
